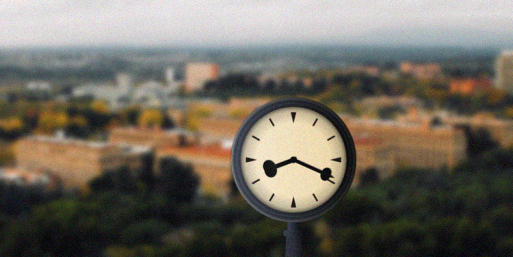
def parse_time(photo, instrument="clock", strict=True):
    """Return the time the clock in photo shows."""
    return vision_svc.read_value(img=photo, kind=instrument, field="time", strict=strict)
8:19
